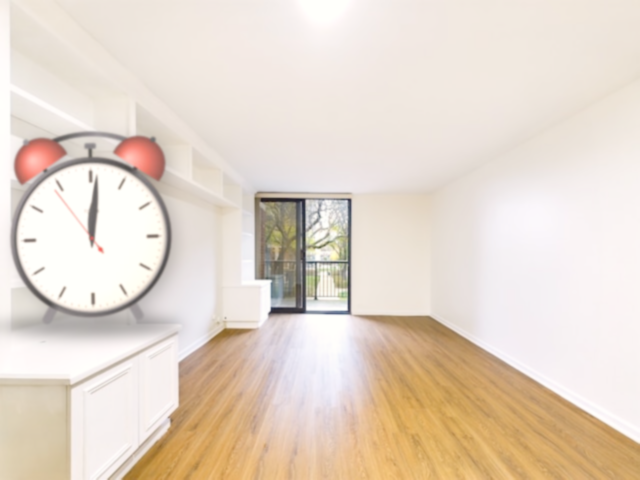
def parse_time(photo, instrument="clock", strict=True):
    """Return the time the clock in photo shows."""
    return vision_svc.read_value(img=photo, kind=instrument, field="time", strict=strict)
12:00:54
